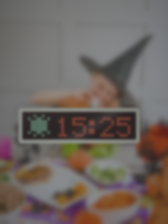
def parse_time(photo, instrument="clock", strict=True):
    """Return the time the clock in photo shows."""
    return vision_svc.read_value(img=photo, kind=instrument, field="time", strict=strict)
15:25
